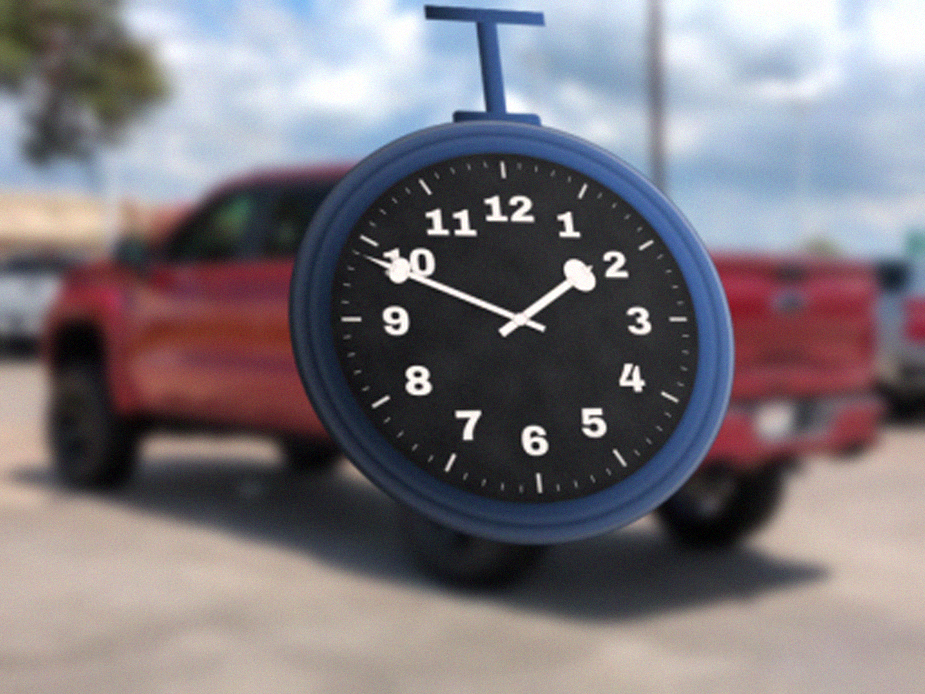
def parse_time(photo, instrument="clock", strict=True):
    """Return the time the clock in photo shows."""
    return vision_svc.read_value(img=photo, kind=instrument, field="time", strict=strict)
1:49
